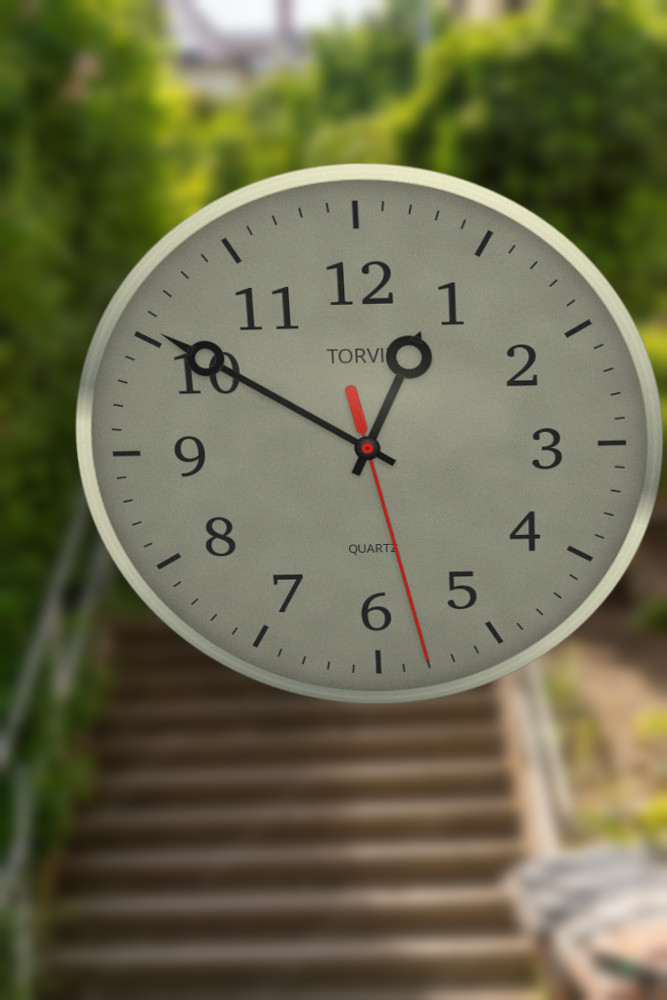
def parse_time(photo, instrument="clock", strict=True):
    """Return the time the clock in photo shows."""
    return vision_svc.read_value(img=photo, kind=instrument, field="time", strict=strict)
12:50:28
